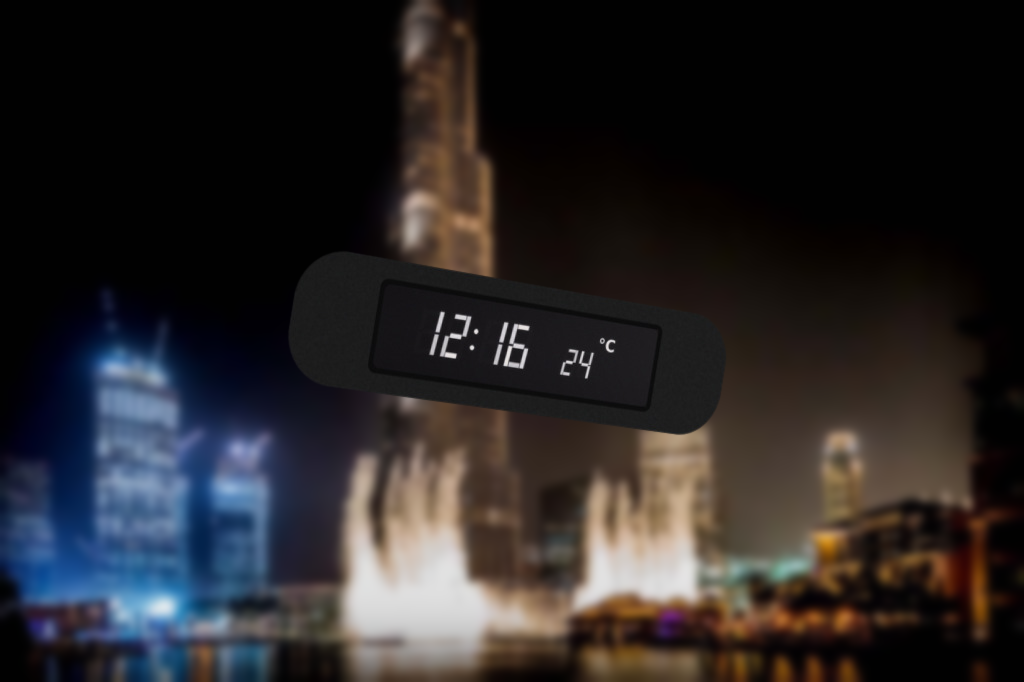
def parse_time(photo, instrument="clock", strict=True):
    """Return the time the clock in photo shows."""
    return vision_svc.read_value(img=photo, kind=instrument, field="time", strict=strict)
12:16
